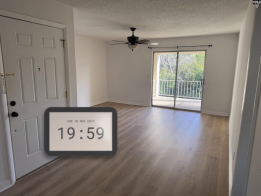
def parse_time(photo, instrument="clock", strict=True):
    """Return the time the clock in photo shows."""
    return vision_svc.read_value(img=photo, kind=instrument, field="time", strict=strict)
19:59
